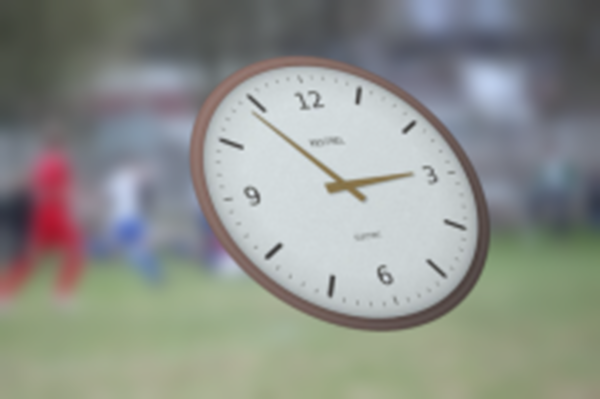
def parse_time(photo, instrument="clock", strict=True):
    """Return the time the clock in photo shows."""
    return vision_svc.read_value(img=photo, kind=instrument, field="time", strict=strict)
2:54
